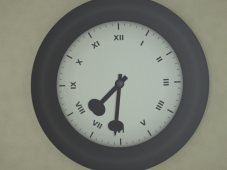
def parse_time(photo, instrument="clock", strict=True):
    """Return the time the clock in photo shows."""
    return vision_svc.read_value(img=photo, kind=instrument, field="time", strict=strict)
7:31
